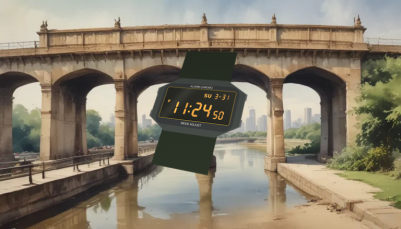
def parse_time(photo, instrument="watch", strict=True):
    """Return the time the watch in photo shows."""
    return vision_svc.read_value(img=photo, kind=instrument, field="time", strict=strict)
11:24:50
